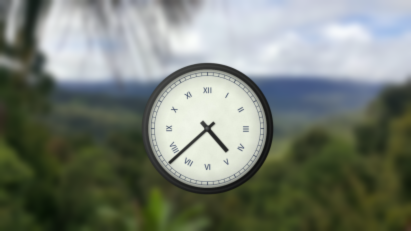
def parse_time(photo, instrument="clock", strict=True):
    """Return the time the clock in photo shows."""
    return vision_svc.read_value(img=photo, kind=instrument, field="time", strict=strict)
4:38
